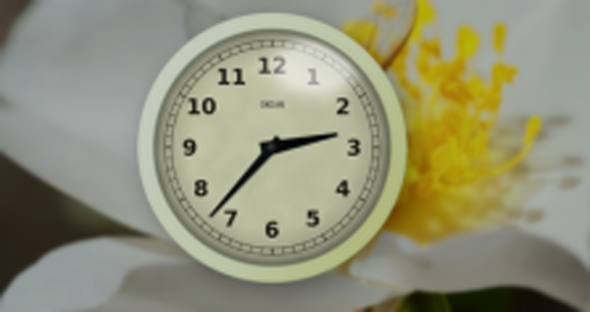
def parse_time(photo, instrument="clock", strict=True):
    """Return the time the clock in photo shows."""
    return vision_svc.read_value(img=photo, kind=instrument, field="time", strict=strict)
2:37
